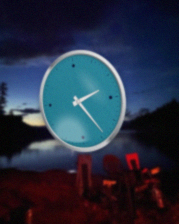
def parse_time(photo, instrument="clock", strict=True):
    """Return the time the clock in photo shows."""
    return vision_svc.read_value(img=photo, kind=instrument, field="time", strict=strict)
2:24
